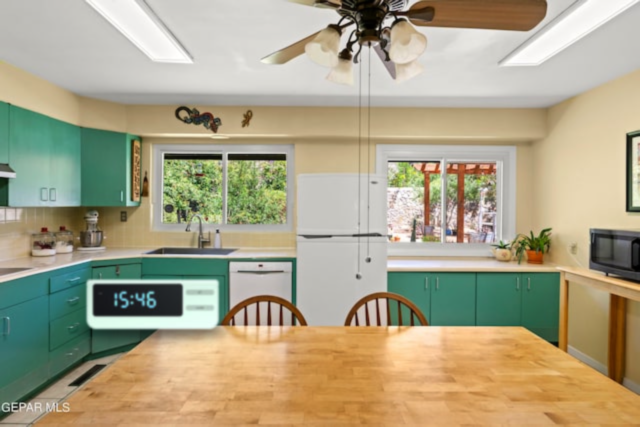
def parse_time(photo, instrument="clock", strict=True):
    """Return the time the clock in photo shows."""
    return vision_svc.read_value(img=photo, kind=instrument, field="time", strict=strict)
15:46
